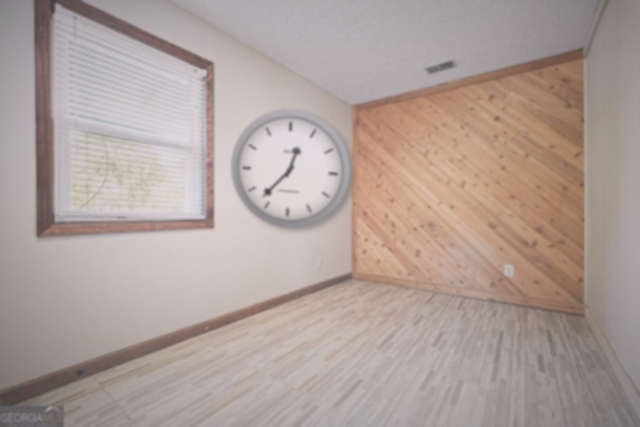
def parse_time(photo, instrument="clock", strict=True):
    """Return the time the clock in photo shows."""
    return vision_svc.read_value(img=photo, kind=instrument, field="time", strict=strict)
12:37
